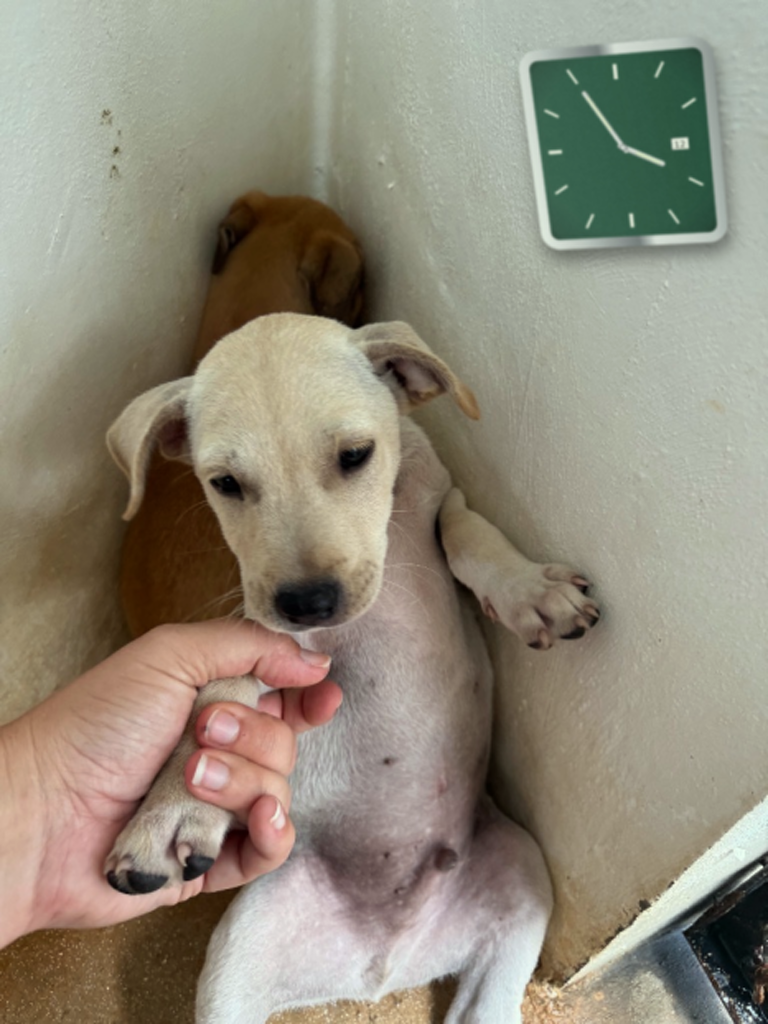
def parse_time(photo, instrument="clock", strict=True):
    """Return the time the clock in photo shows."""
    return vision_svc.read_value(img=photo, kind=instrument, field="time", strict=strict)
3:55
